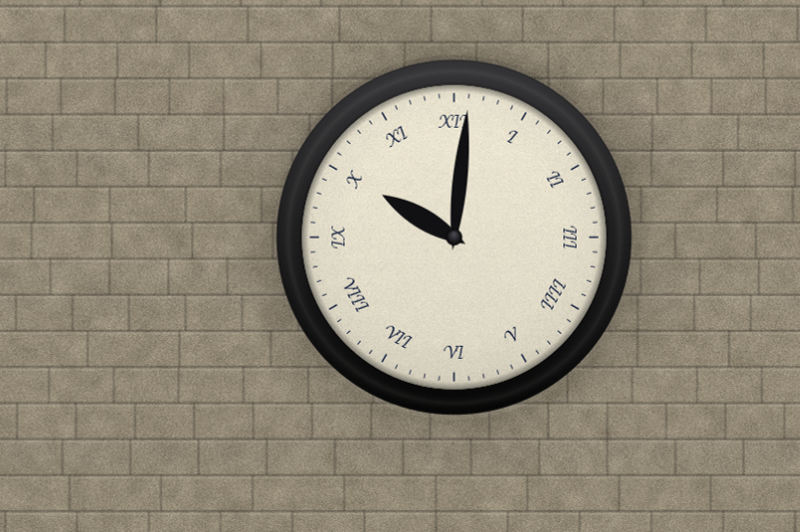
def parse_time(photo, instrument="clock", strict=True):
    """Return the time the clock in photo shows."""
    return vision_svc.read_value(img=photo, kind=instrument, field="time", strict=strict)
10:01
